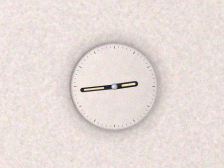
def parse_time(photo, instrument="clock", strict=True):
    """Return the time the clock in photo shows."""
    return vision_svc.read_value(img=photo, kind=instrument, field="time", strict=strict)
2:44
